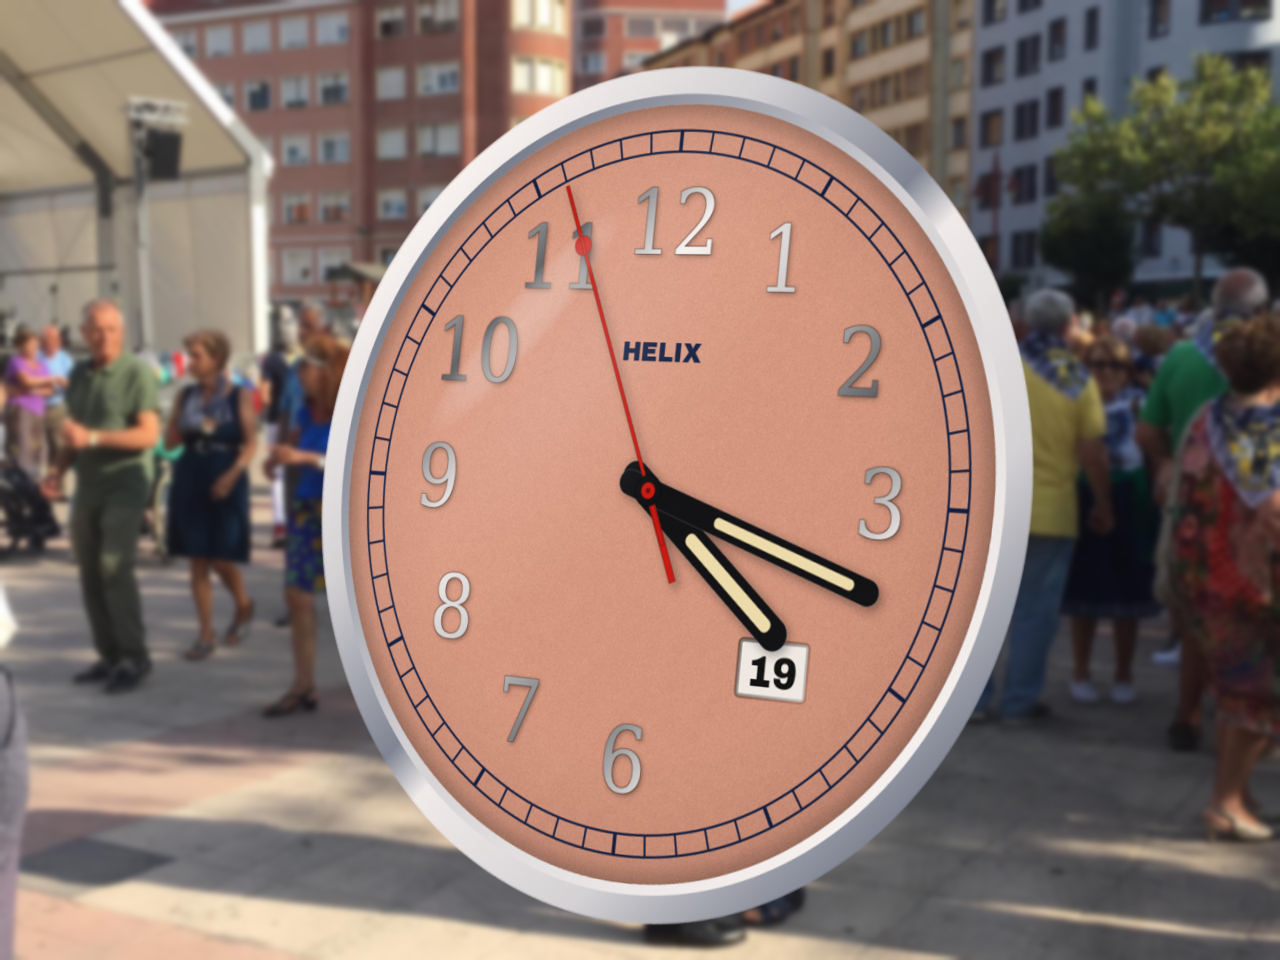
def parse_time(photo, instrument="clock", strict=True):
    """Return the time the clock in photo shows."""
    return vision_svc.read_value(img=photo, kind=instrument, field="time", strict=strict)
4:17:56
